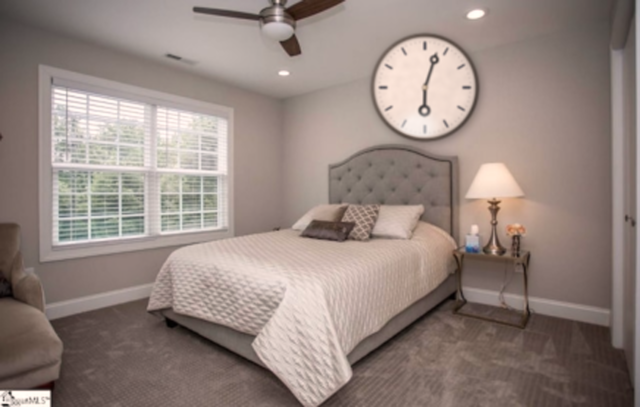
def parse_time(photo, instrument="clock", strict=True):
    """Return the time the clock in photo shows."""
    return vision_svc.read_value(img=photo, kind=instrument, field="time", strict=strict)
6:03
